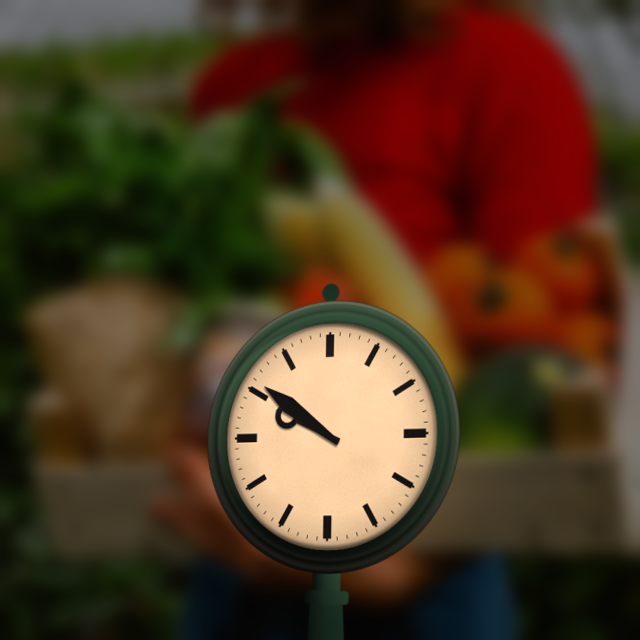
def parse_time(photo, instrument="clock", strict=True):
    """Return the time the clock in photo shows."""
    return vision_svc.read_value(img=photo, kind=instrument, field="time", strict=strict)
9:51
